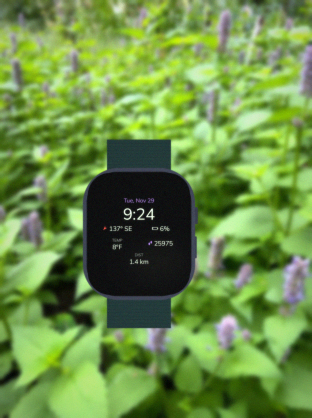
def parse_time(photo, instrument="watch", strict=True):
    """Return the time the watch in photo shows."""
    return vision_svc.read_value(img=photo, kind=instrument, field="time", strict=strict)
9:24
